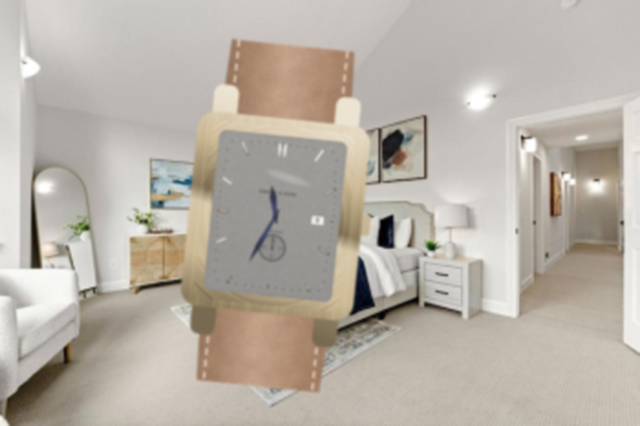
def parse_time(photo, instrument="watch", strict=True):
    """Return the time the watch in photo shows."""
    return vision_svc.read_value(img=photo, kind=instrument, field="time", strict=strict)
11:34
